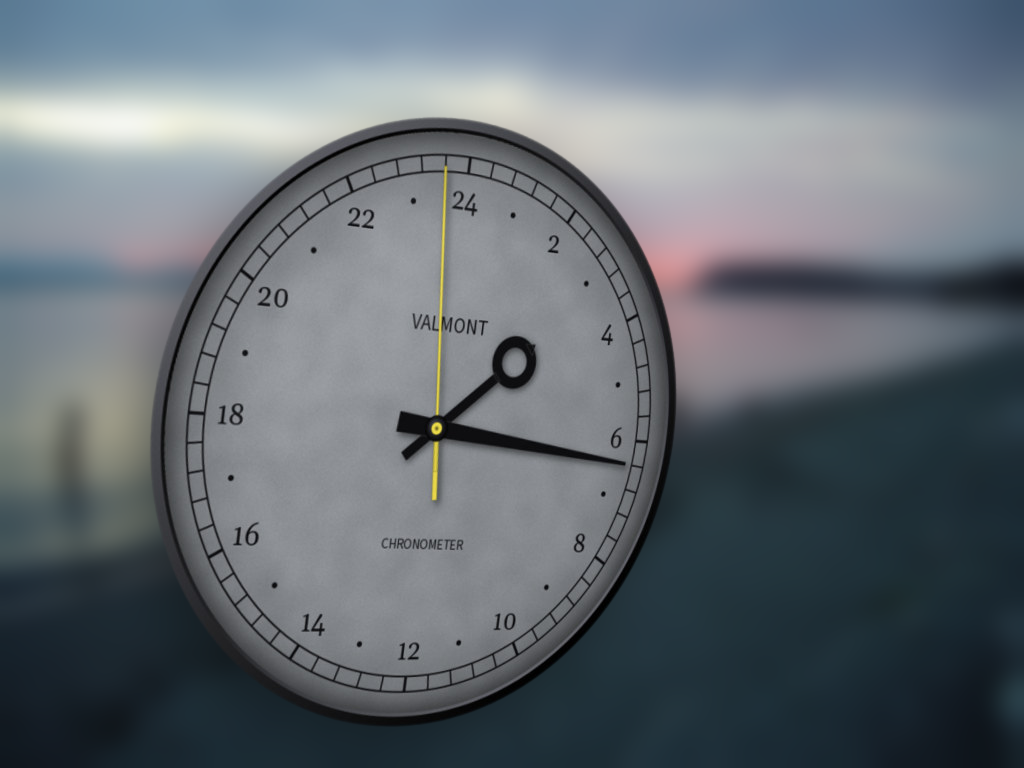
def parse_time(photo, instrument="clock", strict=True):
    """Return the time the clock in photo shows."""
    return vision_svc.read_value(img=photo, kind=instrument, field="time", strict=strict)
3:15:59
